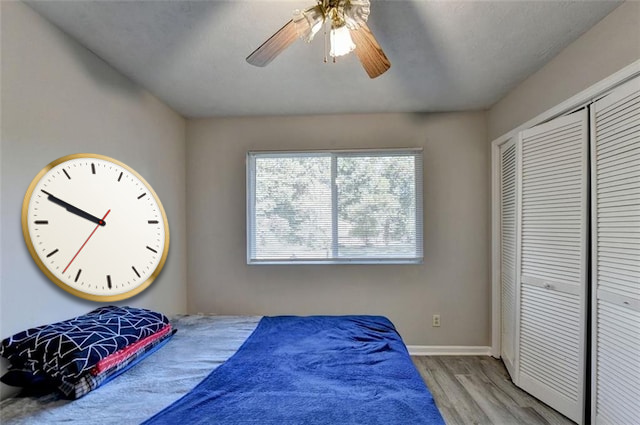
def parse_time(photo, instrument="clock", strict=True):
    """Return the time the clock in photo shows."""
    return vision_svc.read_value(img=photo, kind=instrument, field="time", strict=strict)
9:49:37
